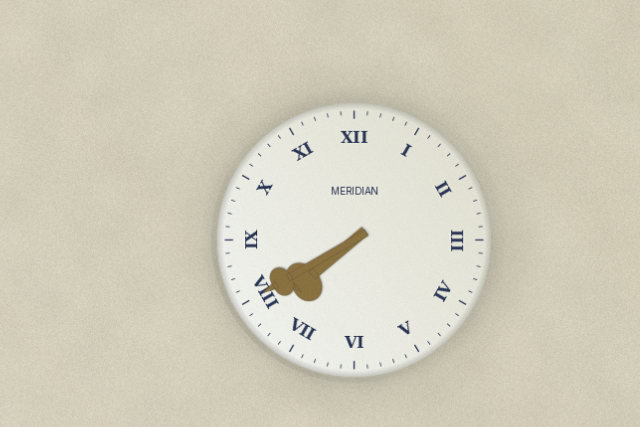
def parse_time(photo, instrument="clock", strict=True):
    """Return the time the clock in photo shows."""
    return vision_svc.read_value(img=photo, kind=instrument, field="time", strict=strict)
7:40
